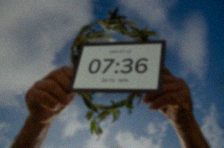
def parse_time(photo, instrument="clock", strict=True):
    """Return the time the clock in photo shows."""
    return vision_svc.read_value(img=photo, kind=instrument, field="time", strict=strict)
7:36
